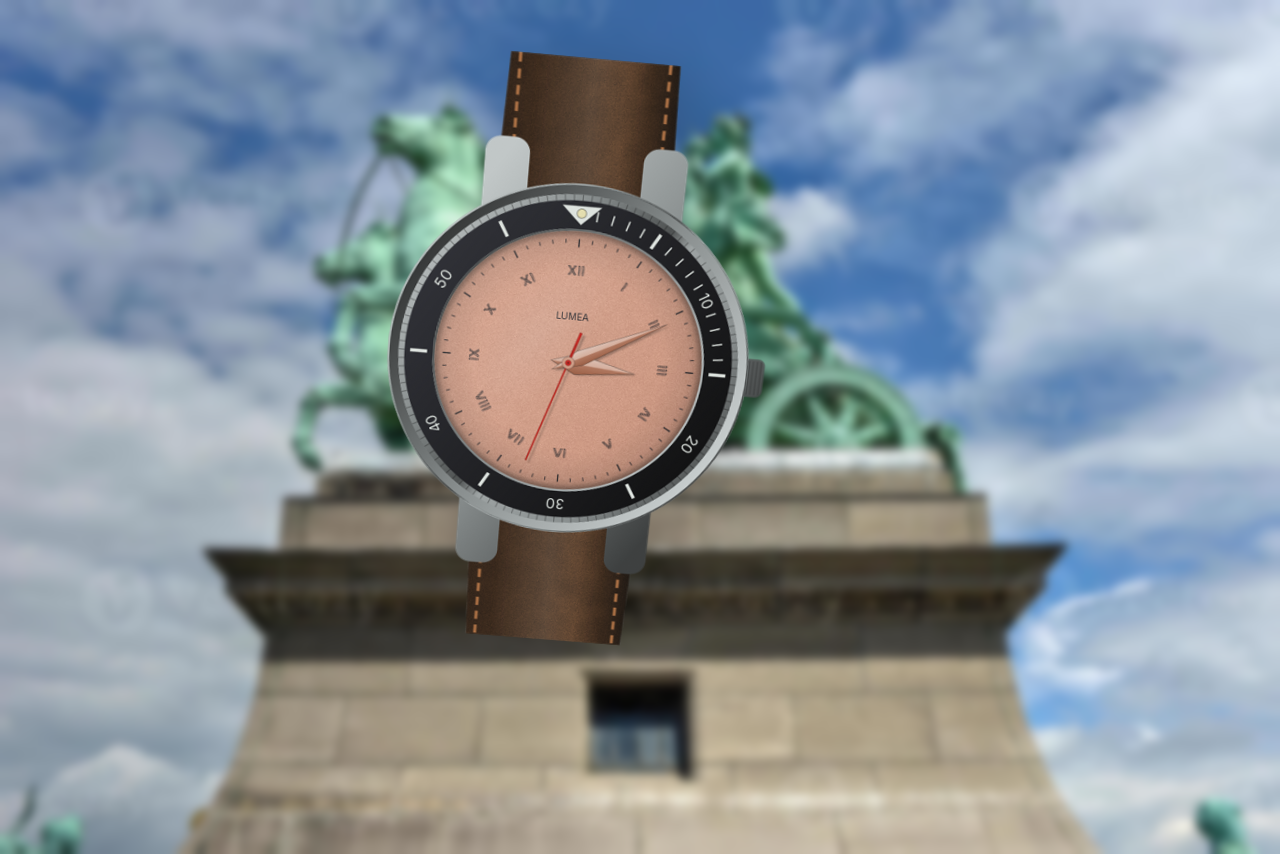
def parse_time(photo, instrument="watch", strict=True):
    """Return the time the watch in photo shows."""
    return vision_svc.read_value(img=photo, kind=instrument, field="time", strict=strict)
3:10:33
